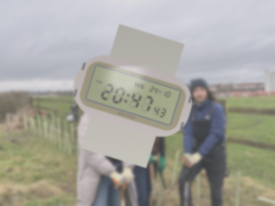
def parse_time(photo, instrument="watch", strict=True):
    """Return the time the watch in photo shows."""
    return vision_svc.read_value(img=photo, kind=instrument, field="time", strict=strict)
20:47
